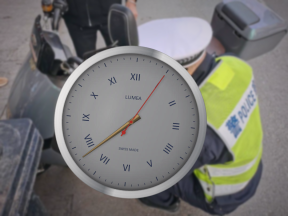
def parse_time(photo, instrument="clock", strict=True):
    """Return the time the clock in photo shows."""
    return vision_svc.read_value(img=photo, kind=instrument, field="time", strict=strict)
7:38:05
